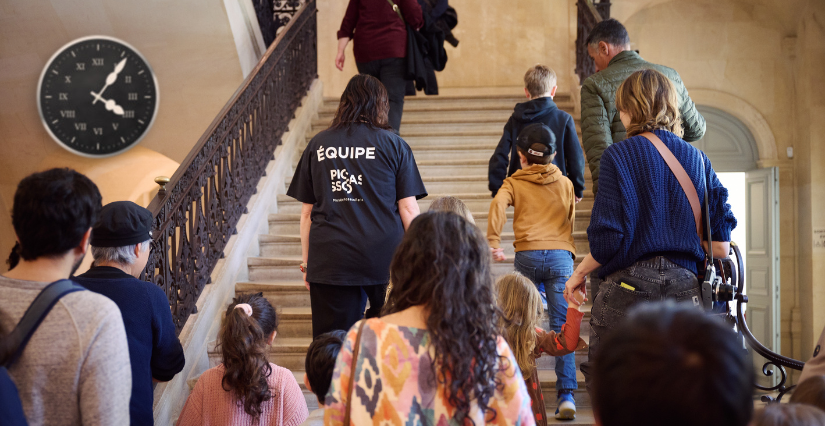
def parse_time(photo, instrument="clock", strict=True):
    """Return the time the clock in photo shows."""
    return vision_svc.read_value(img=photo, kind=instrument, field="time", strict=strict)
4:06
